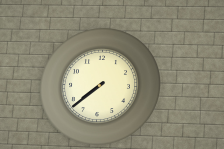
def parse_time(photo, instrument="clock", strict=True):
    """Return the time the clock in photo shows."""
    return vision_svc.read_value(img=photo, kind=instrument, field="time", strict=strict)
7:38
